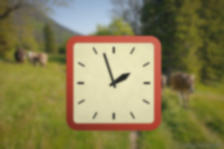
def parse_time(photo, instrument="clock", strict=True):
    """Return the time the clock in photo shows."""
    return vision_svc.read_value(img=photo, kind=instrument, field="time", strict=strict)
1:57
